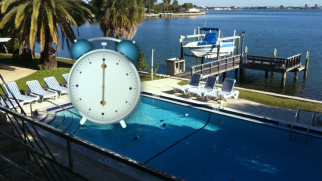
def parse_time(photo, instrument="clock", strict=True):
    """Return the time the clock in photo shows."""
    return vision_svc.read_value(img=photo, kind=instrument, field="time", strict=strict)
6:00
